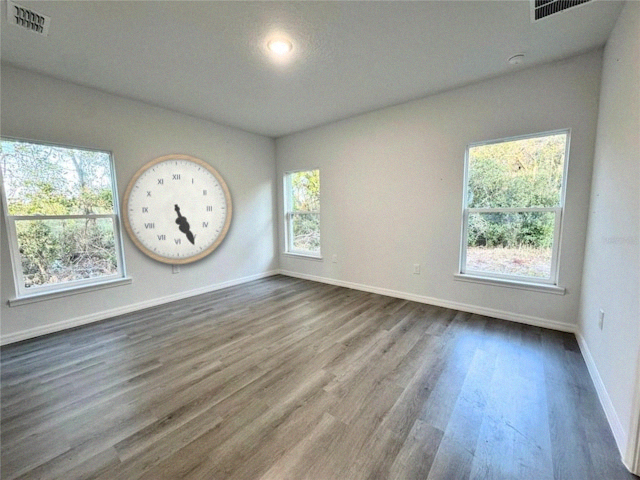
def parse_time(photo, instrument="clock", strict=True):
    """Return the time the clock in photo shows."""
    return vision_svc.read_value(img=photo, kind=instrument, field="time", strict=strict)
5:26
